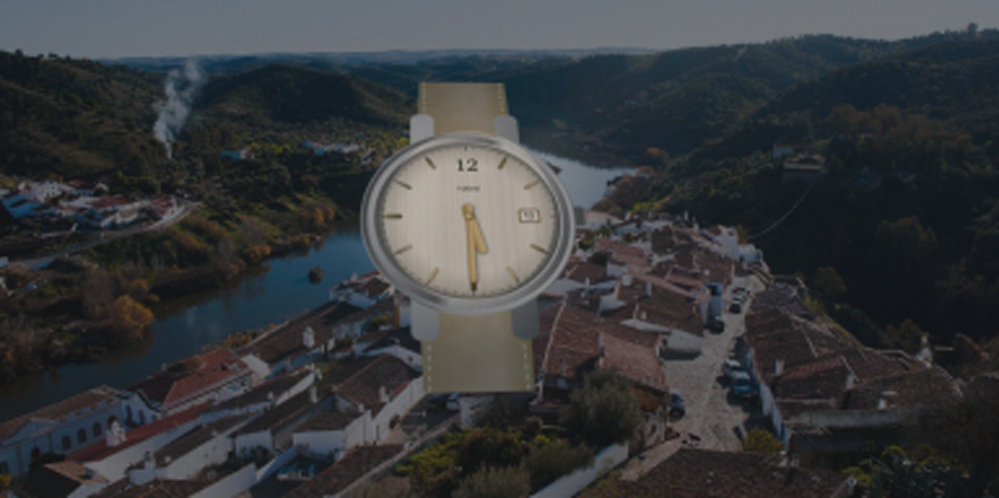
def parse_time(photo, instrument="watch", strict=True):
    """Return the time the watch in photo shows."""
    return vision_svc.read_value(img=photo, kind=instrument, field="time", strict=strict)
5:30
